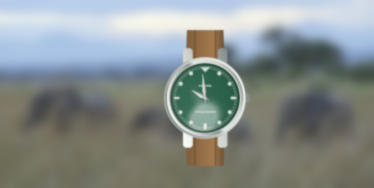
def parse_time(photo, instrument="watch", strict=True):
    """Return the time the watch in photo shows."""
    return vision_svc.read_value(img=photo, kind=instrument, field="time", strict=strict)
9:59
